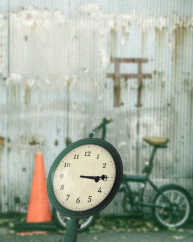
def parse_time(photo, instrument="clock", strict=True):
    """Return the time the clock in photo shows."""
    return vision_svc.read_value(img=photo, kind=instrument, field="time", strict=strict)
3:15
